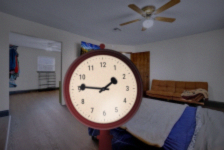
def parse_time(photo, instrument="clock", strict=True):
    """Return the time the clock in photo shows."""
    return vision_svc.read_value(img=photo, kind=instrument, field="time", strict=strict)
1:46
